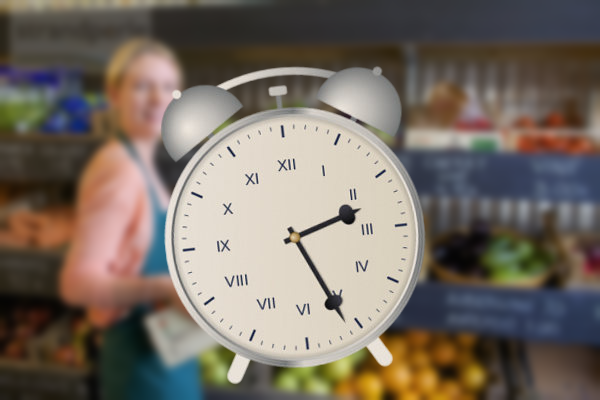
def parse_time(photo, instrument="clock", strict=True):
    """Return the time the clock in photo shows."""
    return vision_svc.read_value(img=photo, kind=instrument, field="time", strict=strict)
2:26
